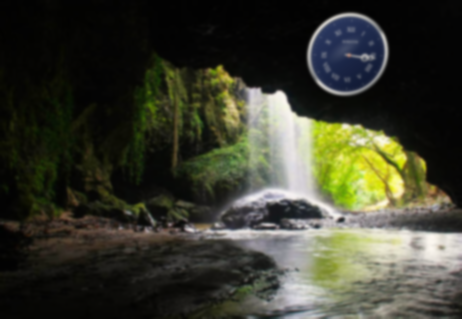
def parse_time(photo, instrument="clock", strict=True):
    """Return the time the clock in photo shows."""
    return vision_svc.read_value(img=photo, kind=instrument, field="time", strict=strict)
3:16
